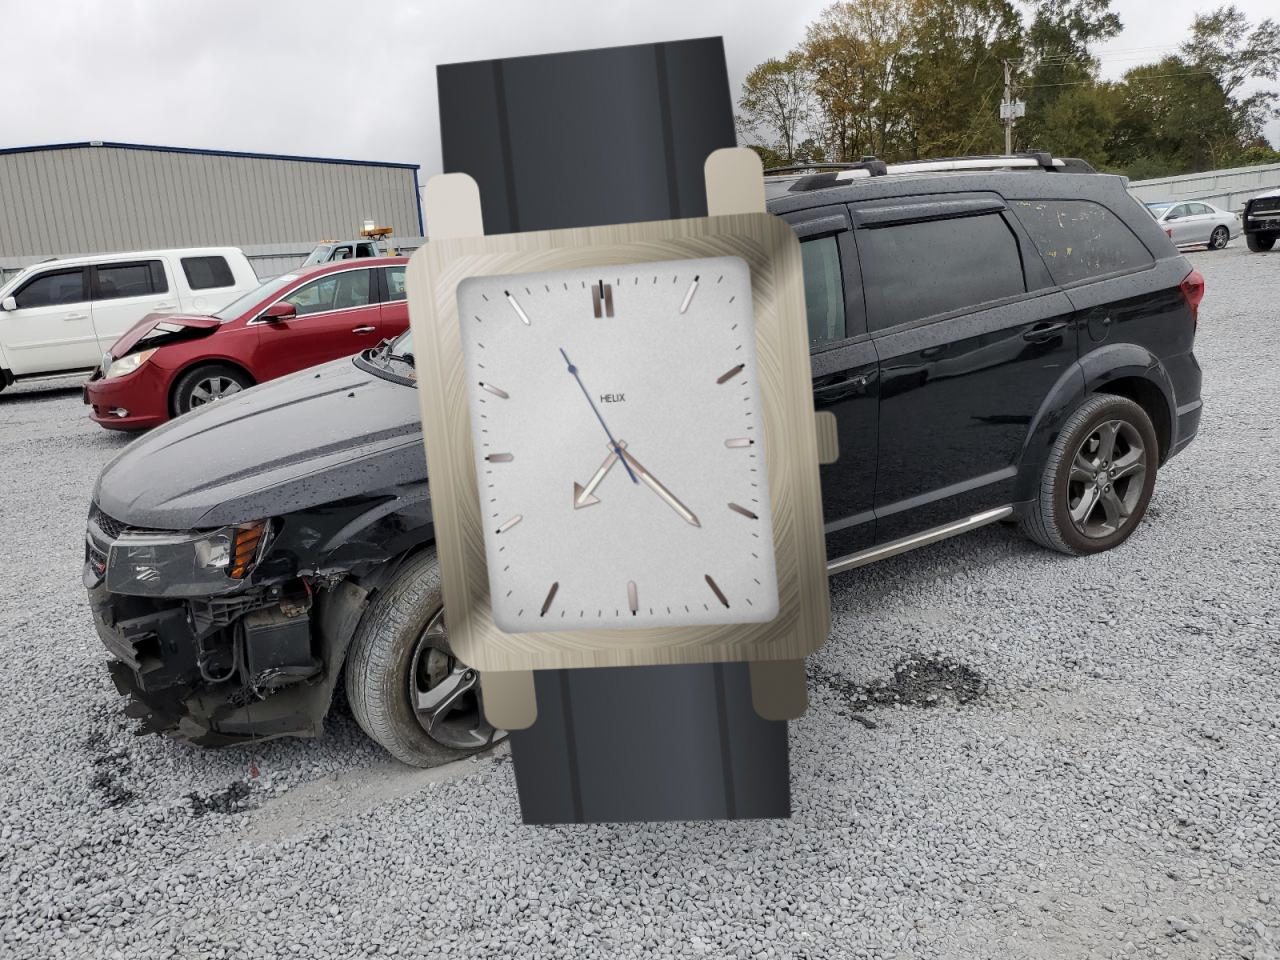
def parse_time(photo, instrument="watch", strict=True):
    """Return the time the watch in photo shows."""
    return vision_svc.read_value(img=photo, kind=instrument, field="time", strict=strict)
7:22:56
